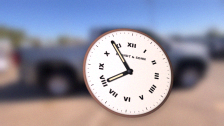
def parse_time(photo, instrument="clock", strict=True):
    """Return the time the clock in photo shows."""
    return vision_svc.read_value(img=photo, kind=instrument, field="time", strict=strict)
7:54
